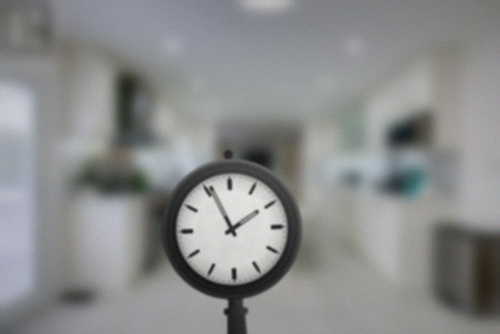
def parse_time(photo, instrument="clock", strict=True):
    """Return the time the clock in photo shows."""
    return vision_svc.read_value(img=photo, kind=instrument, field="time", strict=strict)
1:56
